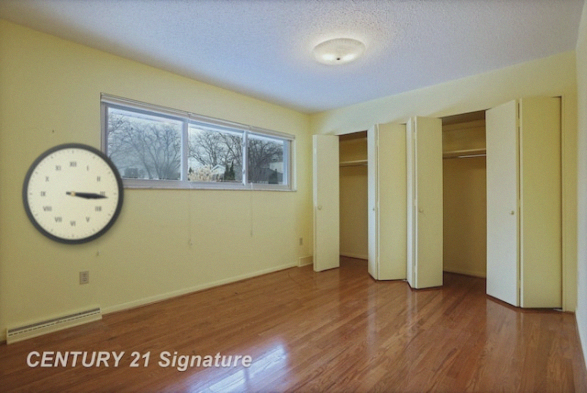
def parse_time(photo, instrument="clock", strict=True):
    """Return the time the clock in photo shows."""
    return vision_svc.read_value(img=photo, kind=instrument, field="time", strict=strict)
3:16
